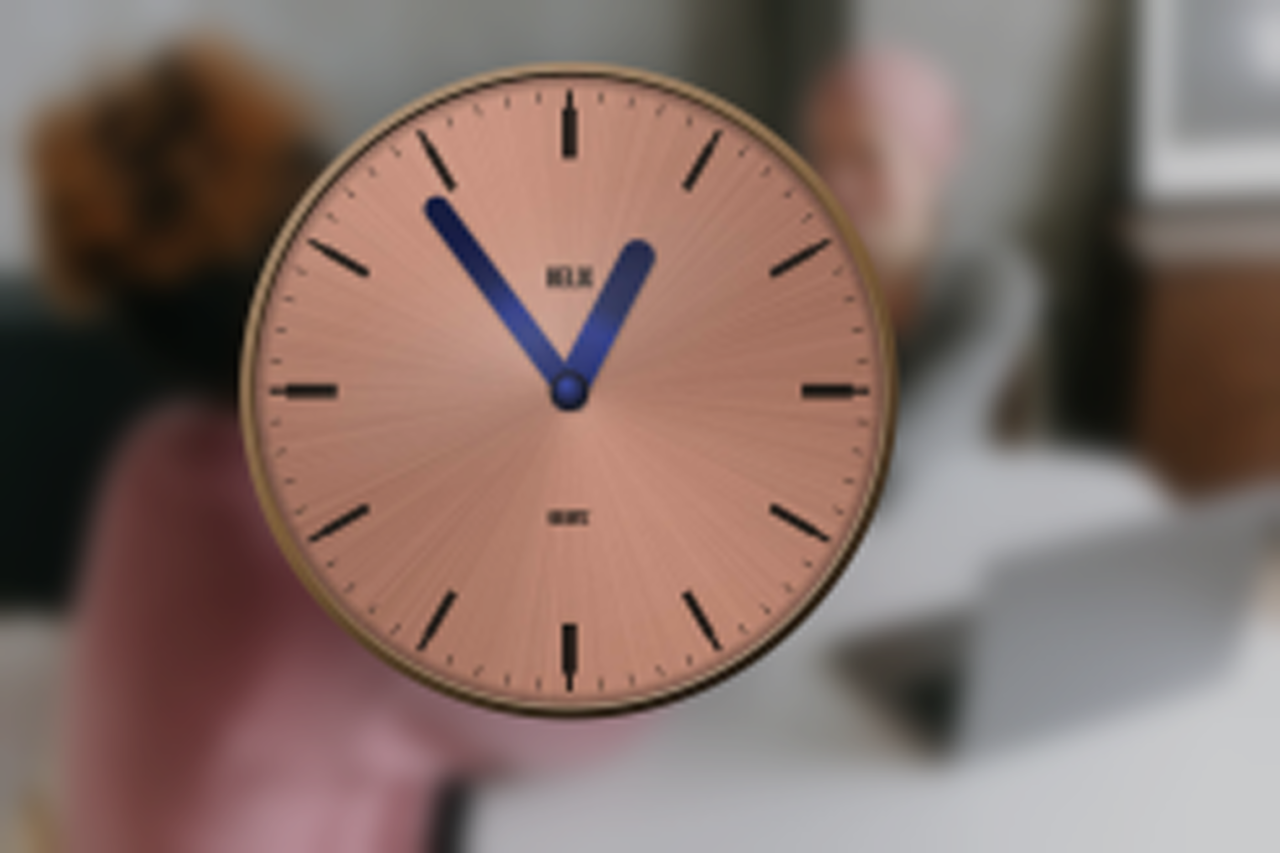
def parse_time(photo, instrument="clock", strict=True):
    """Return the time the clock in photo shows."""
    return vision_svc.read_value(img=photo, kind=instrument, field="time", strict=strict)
12:54
